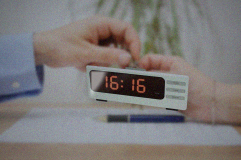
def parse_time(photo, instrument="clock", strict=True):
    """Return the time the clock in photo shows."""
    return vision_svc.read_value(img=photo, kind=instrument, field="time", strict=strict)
16:16
